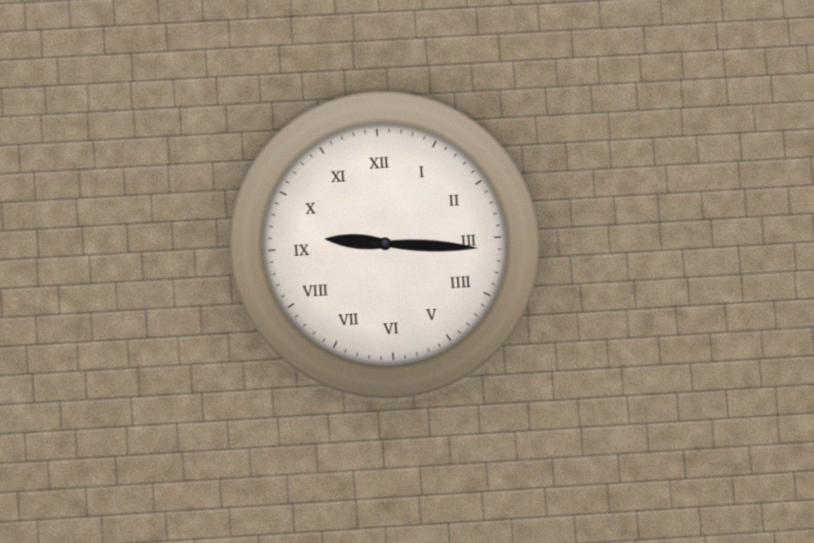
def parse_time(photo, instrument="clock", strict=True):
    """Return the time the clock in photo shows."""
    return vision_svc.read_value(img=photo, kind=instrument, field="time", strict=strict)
9:16
